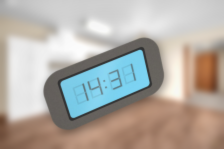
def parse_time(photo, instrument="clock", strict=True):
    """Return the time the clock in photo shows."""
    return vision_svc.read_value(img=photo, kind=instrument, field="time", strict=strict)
14:31
